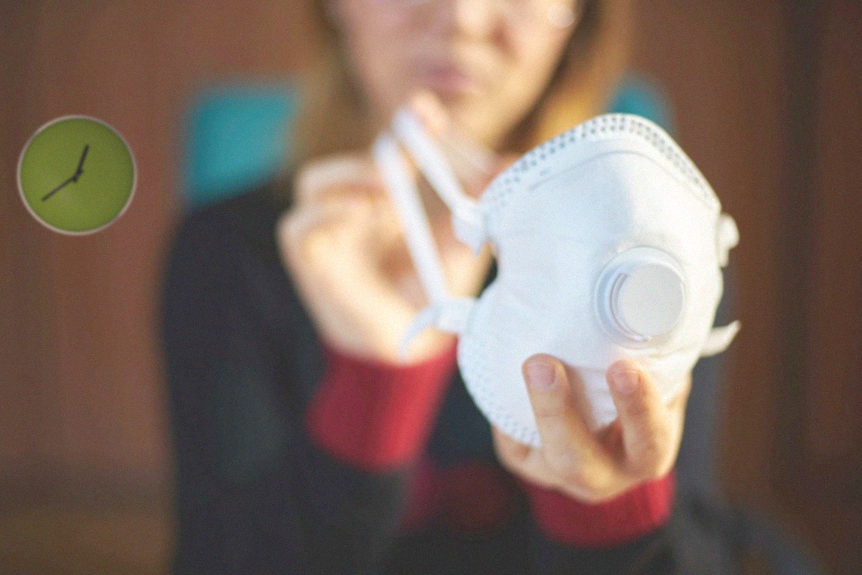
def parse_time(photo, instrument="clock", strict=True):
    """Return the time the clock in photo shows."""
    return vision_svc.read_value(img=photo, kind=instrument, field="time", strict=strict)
12:39
